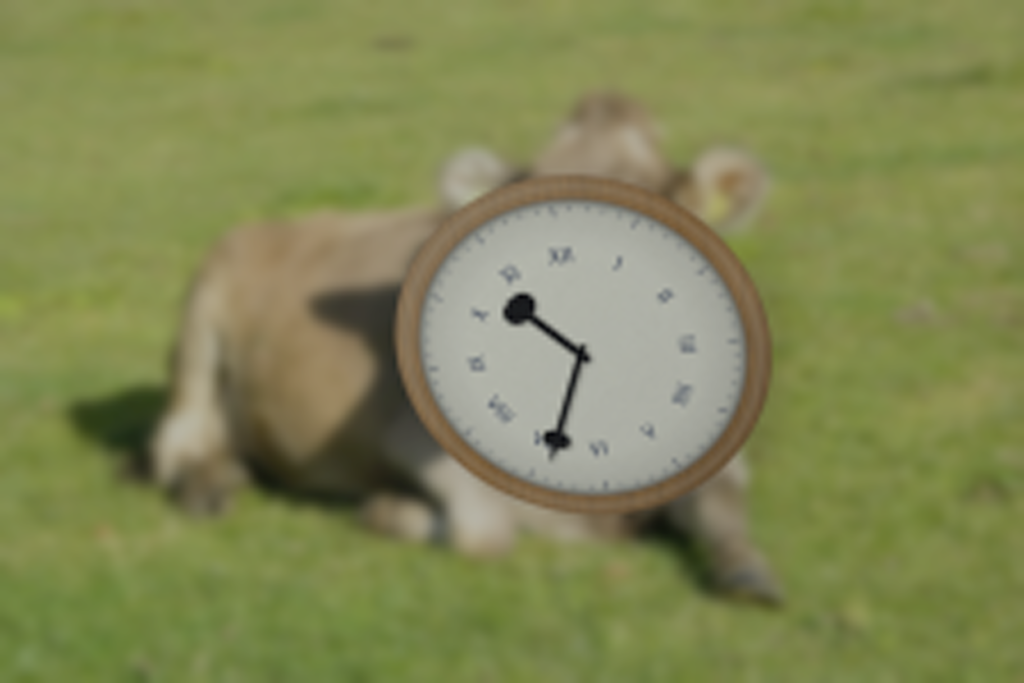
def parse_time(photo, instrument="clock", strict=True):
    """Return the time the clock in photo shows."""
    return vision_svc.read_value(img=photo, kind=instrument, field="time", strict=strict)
10:34
